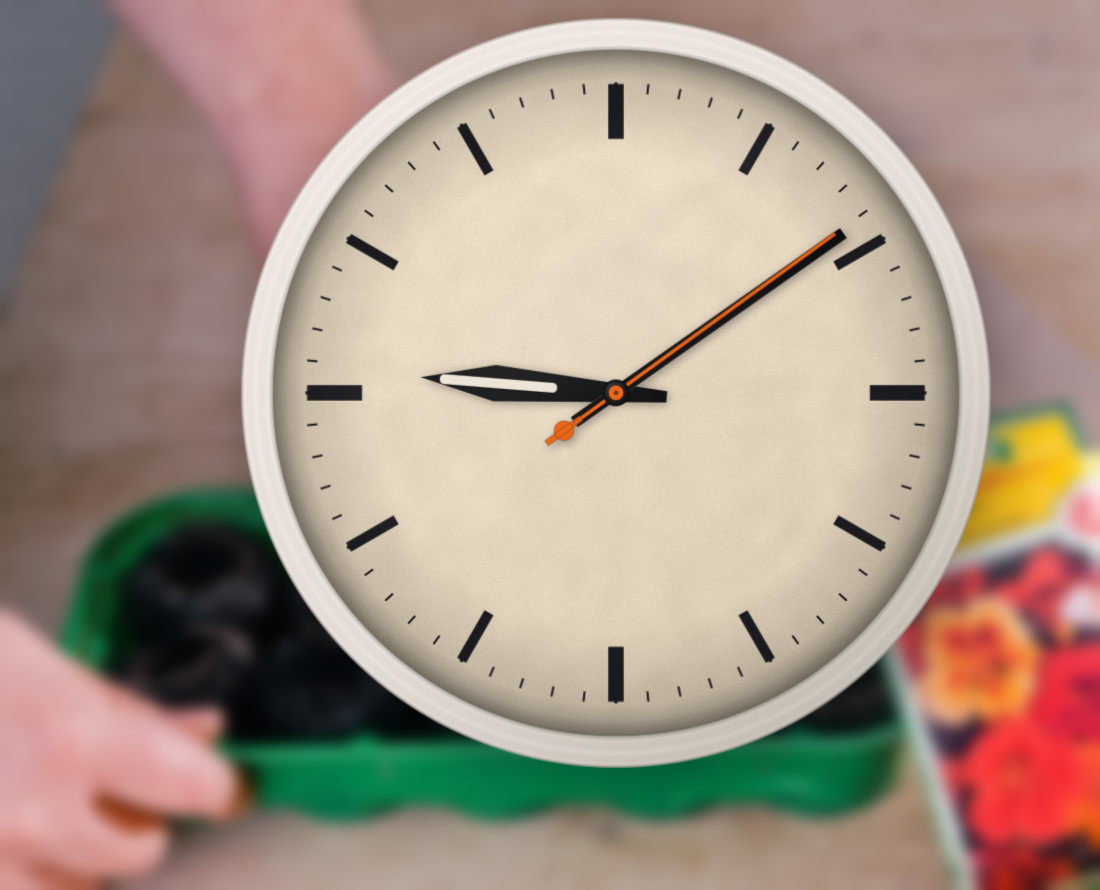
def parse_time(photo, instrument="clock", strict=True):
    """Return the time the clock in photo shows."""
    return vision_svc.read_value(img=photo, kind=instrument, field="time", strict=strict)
9:09:09
